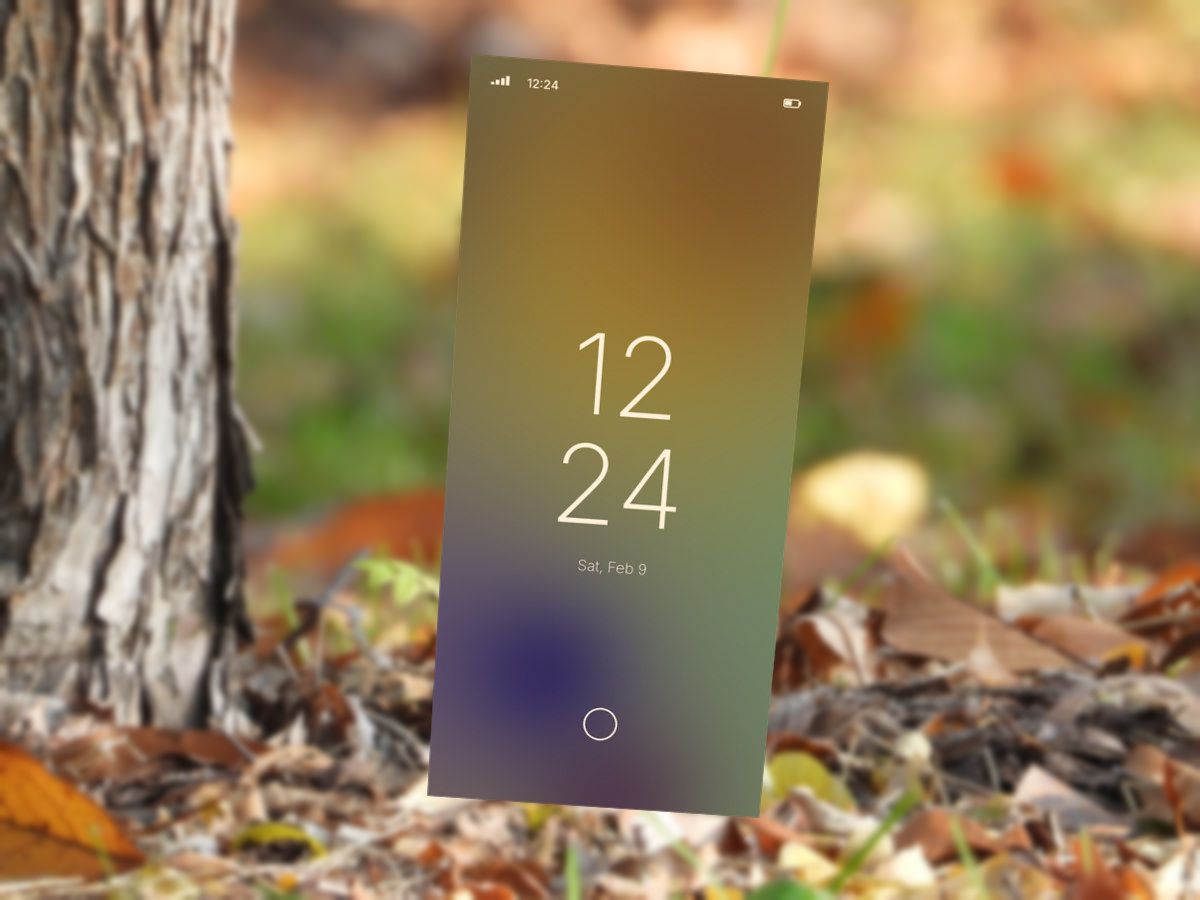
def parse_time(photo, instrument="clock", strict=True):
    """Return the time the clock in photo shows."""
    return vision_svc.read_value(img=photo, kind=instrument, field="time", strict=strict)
12:24
